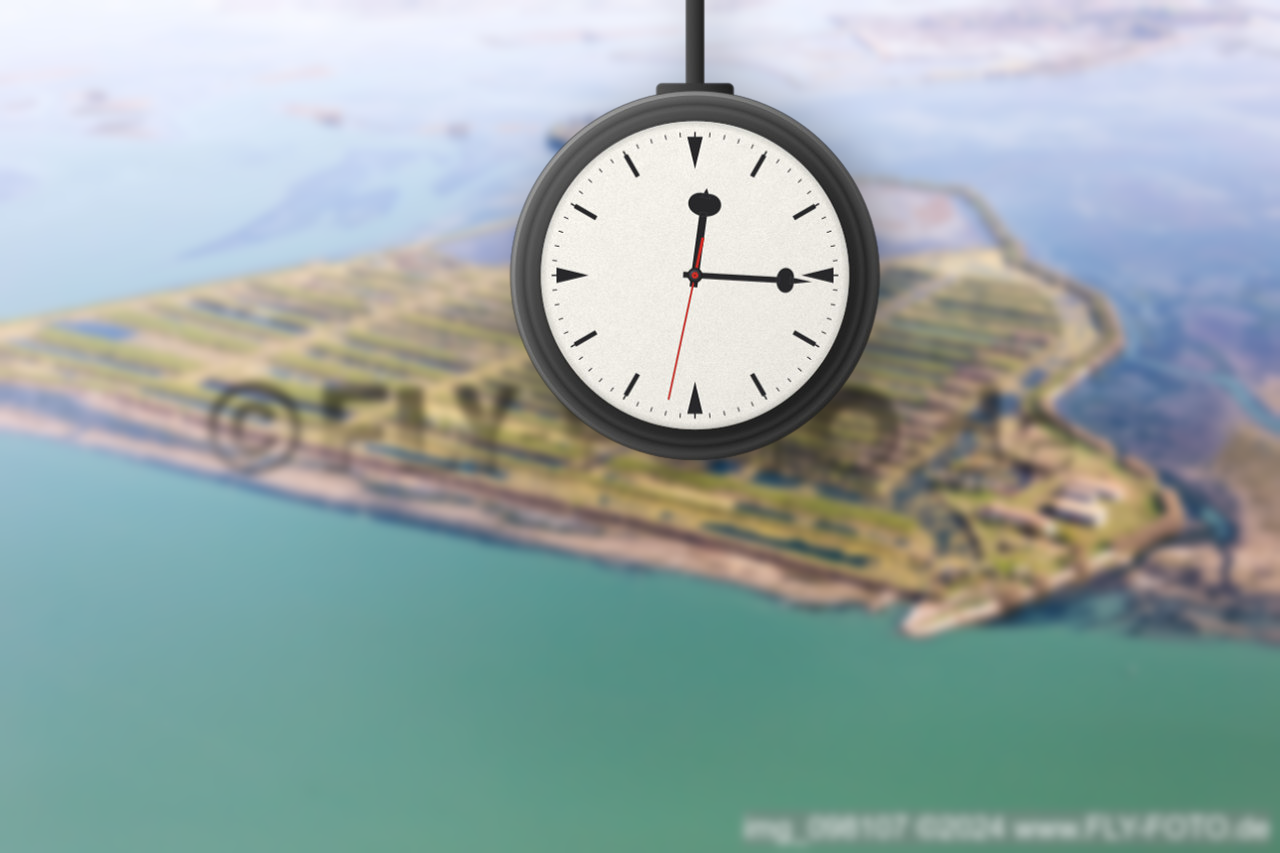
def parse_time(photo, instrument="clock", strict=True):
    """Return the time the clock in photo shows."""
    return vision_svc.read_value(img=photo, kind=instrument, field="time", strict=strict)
12:15:32
